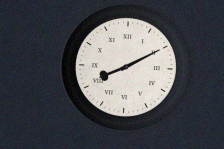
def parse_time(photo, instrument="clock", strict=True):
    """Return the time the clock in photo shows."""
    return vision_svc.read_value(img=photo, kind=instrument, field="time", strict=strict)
8:10
